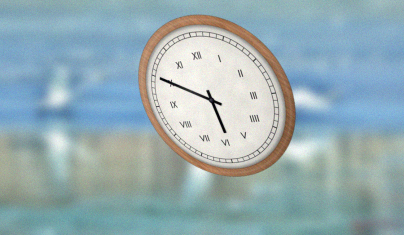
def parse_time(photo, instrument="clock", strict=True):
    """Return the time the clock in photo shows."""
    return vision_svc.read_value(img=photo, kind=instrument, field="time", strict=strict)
5:50
